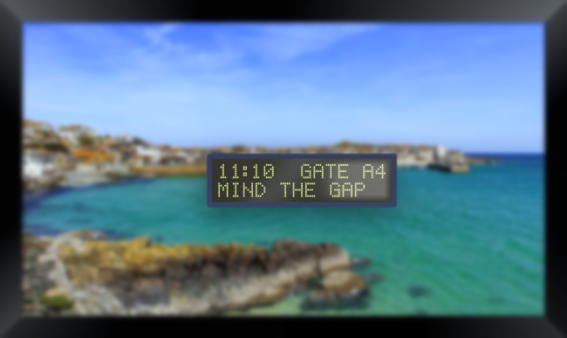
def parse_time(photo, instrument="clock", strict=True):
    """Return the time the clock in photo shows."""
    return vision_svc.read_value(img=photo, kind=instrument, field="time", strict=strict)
11:10
